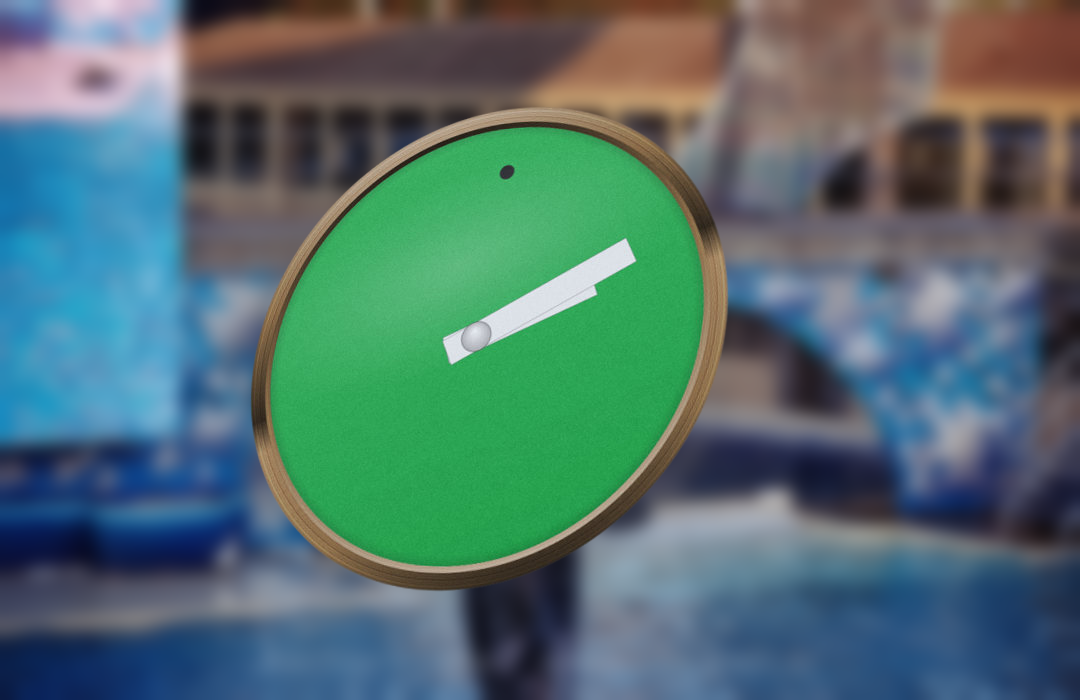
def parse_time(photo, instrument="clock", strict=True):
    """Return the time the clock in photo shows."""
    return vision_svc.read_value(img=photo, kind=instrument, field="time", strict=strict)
2:10
